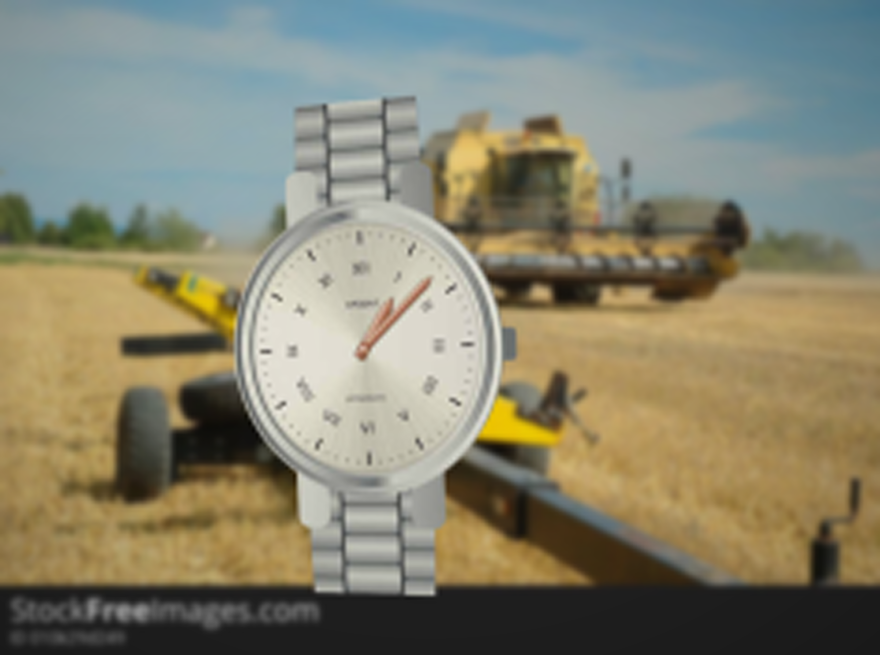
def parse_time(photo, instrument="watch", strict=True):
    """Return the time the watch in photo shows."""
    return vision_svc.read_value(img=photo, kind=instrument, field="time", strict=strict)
1:08
